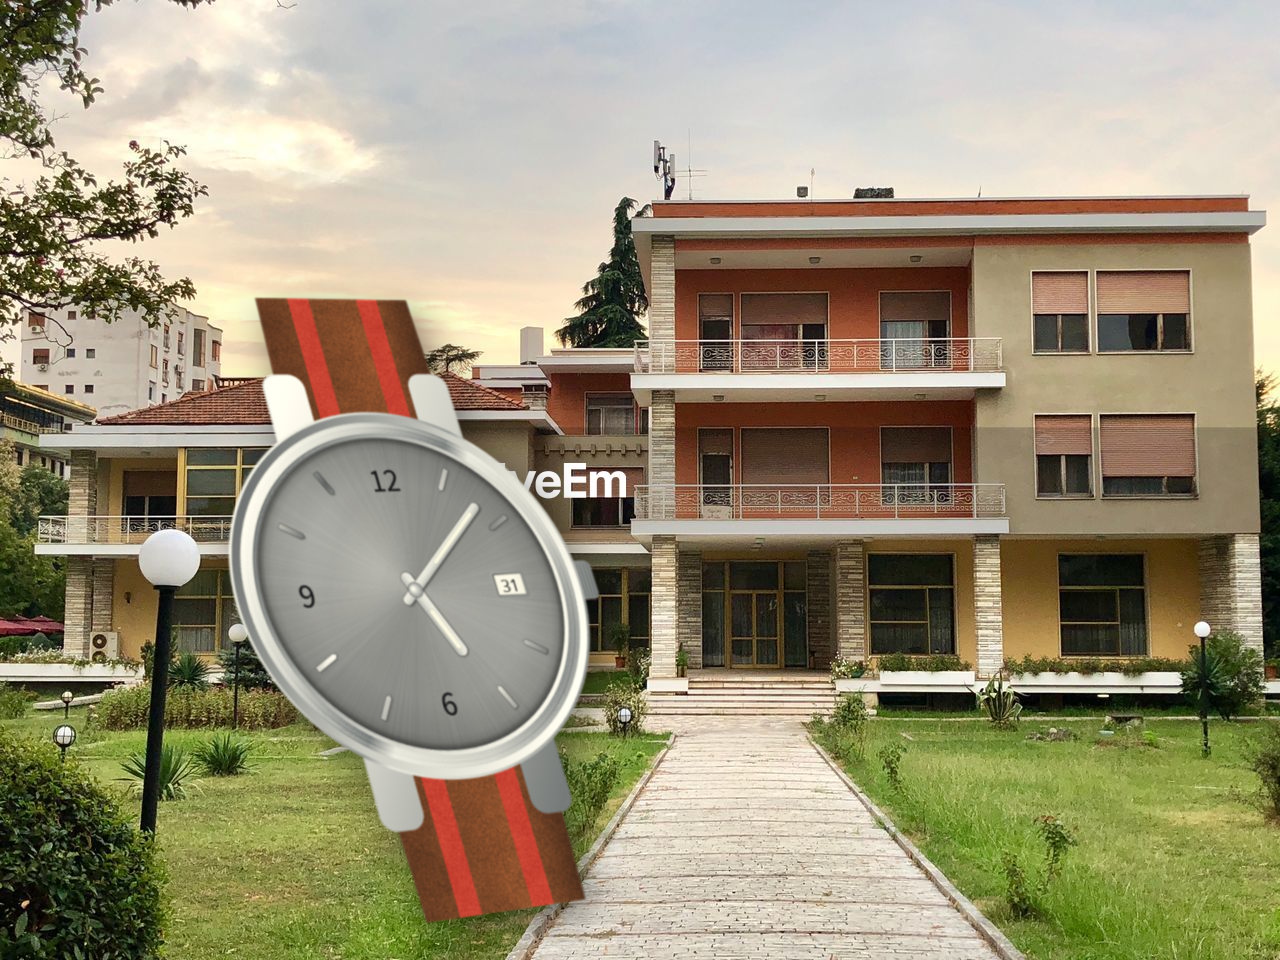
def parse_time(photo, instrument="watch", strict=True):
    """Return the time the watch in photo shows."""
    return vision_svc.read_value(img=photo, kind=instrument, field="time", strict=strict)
5:08
